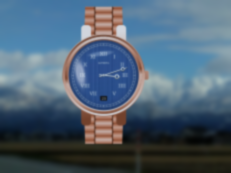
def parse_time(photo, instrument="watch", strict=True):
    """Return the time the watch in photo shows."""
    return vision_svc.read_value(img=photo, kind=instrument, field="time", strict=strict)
3:12
